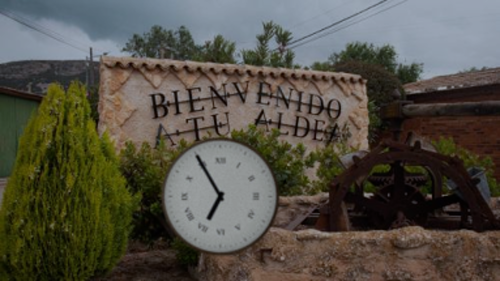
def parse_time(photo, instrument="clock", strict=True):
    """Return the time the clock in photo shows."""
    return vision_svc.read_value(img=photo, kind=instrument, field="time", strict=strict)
6:55
